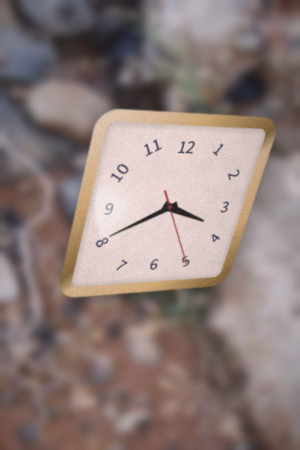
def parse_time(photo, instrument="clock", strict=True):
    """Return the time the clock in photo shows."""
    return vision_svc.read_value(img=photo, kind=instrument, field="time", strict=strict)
3:40:25
